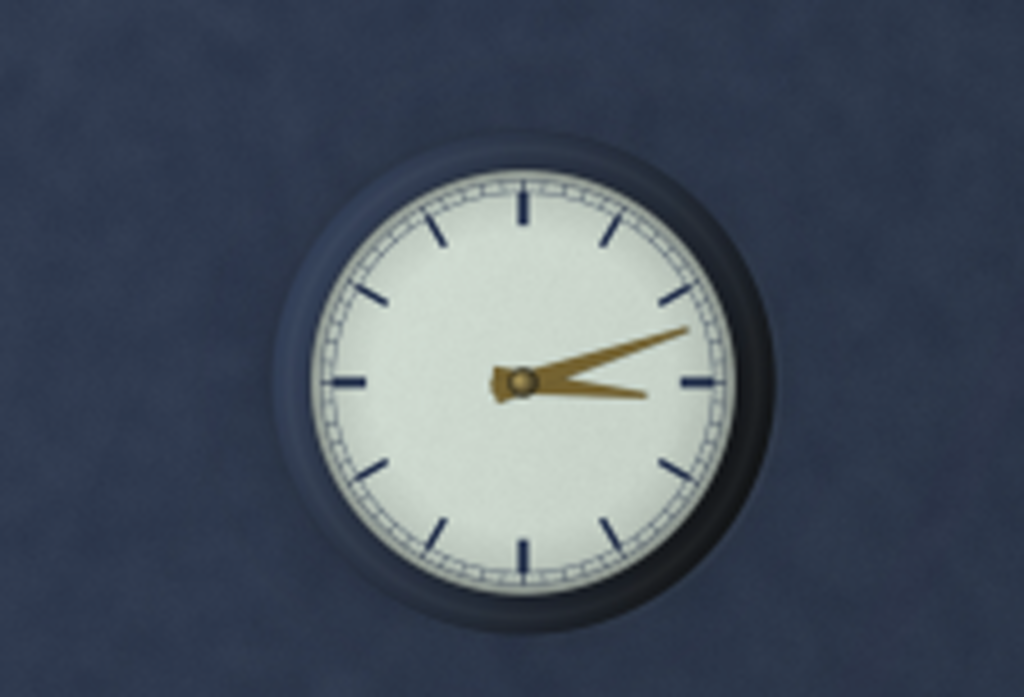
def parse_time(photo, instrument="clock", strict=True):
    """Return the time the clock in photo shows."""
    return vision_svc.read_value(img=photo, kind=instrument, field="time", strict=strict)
3:12
